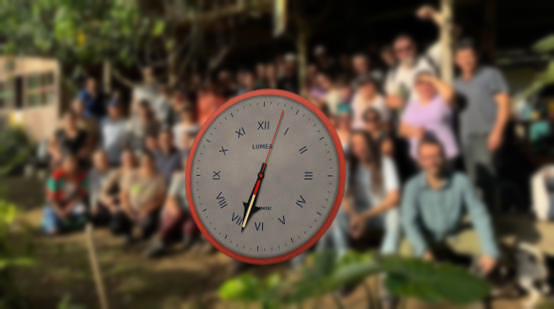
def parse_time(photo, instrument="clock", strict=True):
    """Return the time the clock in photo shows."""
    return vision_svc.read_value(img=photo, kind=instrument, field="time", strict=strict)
6:33:03
